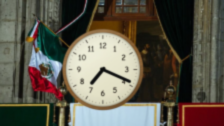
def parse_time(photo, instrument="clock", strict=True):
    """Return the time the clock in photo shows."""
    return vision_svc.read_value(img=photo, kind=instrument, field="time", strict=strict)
7:19
